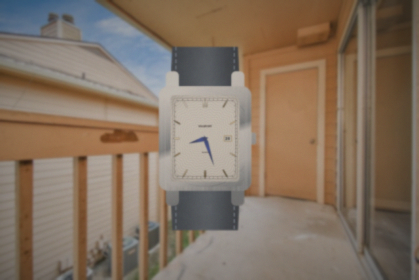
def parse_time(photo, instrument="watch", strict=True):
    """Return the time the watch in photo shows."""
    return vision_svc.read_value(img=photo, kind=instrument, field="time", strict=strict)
8:27
